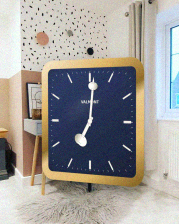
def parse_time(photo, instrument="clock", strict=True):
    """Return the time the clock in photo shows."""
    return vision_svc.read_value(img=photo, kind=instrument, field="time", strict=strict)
7:01
